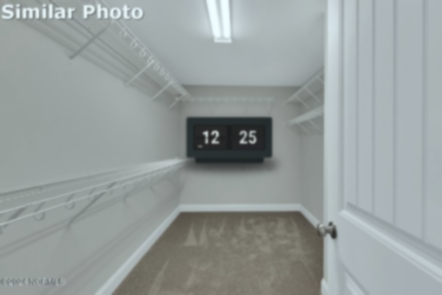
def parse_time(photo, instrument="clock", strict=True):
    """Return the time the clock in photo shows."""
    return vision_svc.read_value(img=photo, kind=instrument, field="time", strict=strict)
12:25
